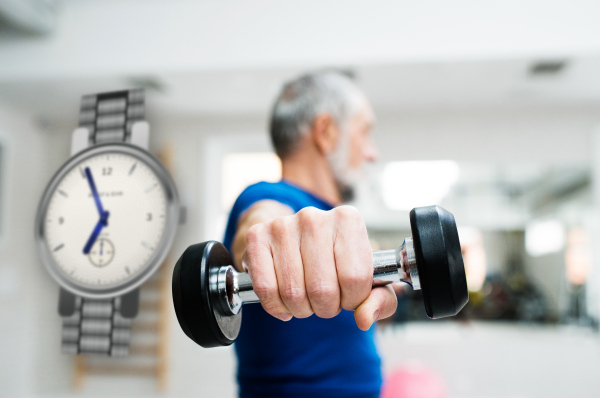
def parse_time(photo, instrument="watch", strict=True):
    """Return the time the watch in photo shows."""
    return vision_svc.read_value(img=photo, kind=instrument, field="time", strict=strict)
6:56
